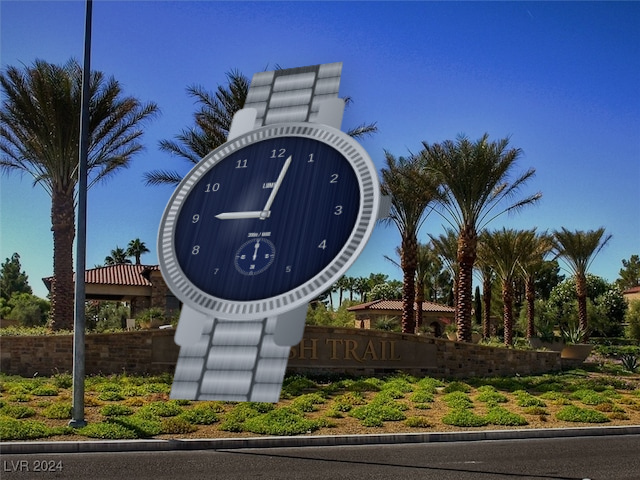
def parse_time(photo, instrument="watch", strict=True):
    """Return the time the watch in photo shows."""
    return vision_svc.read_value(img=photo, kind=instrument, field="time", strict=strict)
9:02
